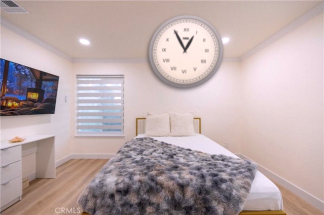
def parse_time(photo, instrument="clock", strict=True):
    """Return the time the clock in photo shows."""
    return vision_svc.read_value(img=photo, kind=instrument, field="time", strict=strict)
12:55
